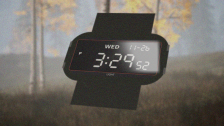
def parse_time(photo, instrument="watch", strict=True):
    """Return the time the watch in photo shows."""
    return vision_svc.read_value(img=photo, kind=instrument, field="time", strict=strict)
3:29:52
